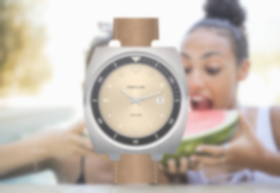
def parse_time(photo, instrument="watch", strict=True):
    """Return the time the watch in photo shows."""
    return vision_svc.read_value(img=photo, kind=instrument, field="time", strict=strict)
10:12
